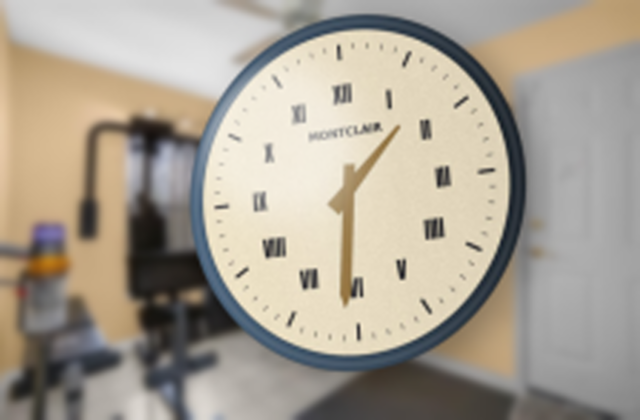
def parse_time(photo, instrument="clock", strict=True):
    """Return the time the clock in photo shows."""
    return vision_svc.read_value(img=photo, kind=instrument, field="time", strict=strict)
1:31
